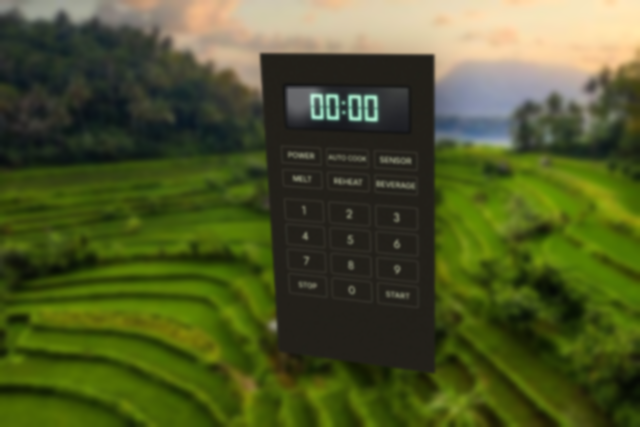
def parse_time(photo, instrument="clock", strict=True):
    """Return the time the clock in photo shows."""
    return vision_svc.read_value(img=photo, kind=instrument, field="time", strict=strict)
0:00
